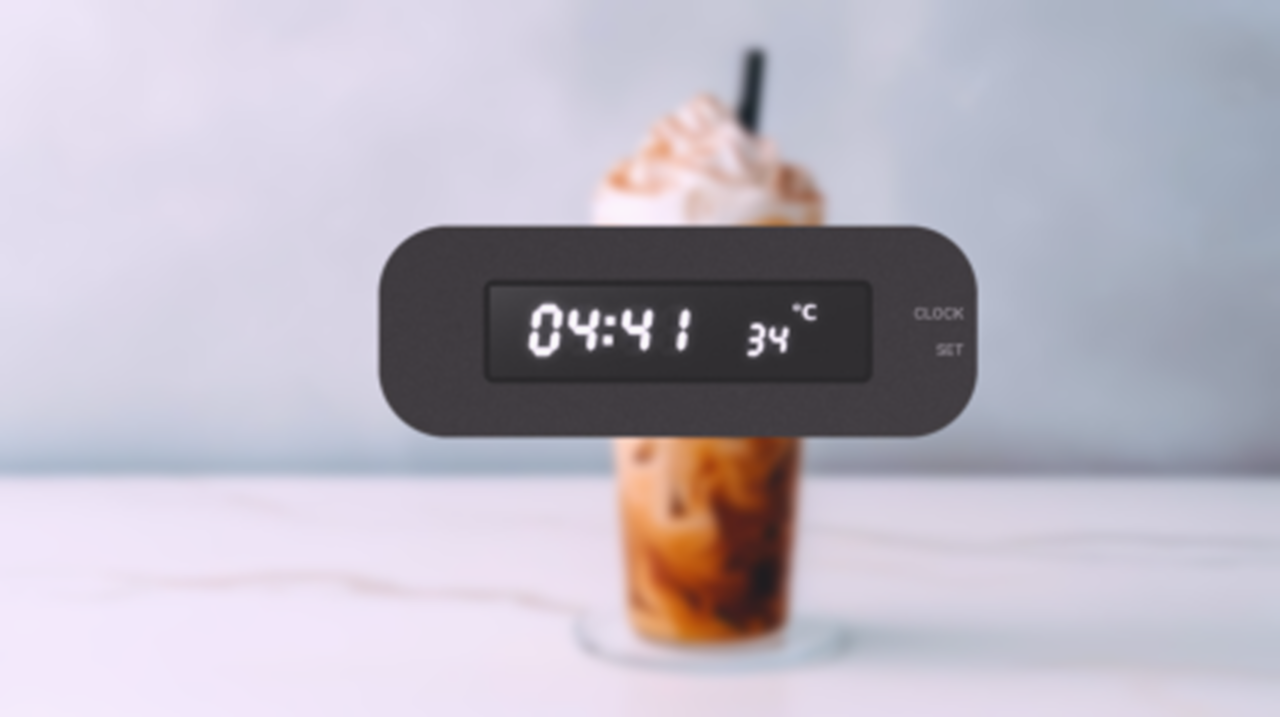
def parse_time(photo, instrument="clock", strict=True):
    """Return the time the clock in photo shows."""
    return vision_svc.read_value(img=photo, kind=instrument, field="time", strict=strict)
4:41
